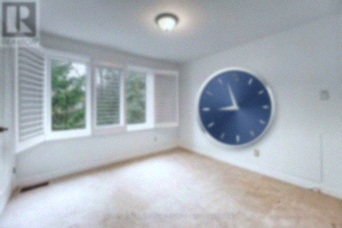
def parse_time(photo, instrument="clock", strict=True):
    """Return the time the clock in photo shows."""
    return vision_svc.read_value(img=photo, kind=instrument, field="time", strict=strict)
8:57
